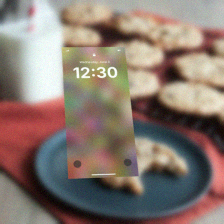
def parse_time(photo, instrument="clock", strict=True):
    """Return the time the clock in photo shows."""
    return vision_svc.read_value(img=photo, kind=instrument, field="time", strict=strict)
12:30
